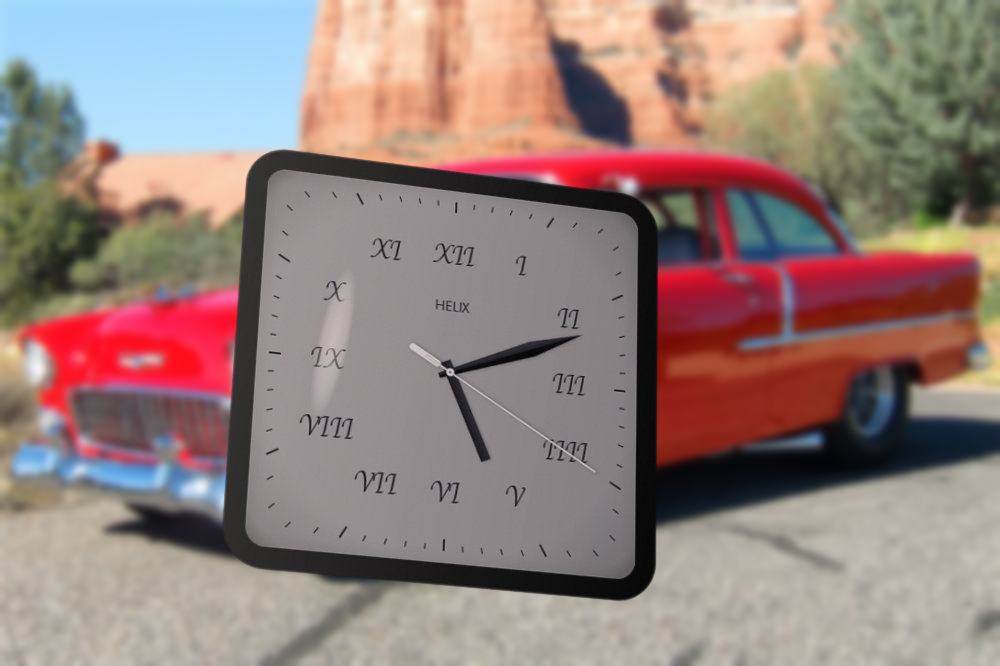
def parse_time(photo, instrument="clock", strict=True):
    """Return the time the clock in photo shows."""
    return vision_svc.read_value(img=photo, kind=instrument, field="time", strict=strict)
5:11:20
